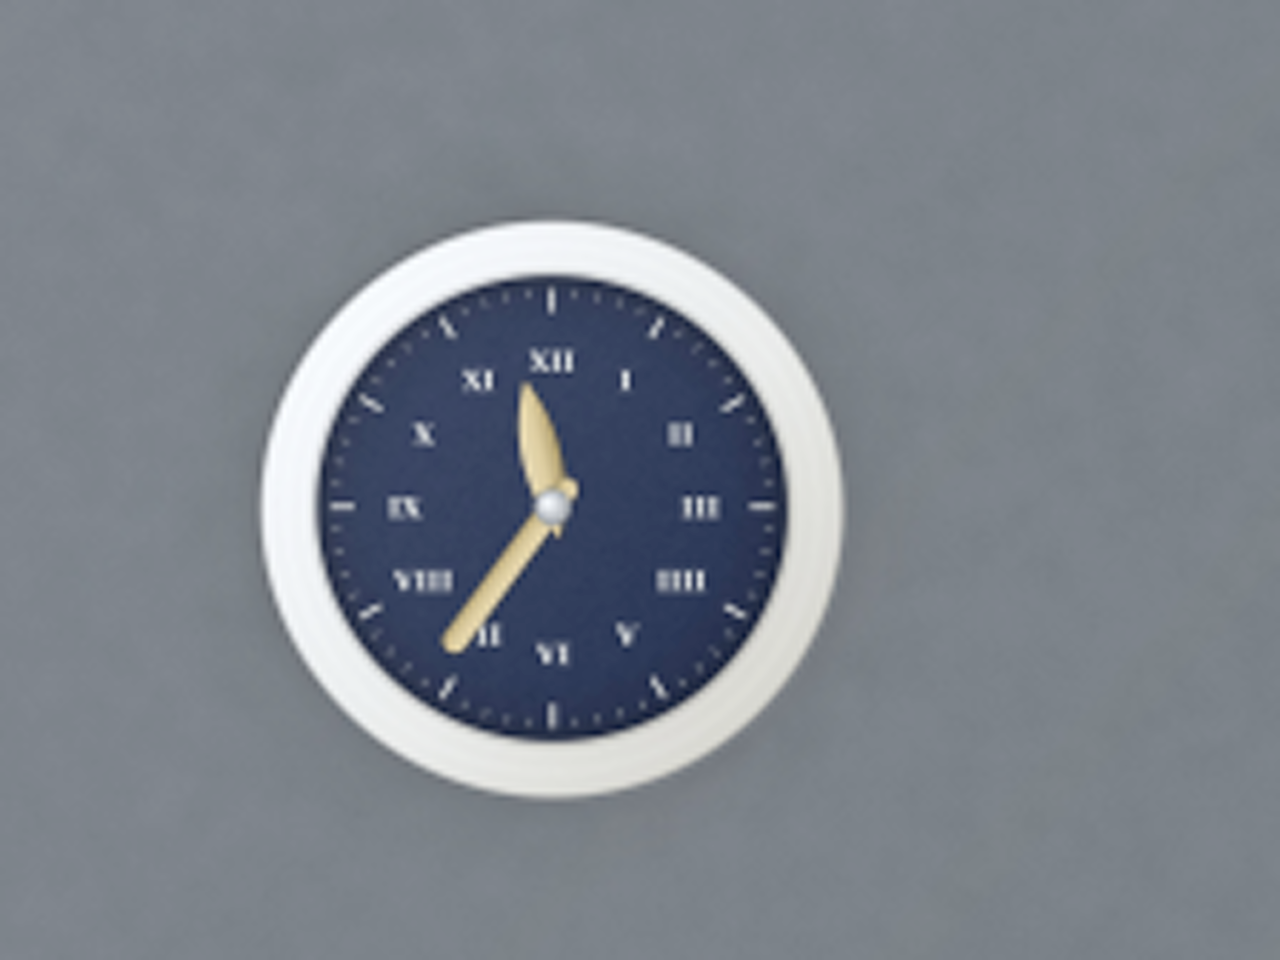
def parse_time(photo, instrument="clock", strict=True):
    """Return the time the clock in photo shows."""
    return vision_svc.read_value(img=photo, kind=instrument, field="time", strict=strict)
11:36
